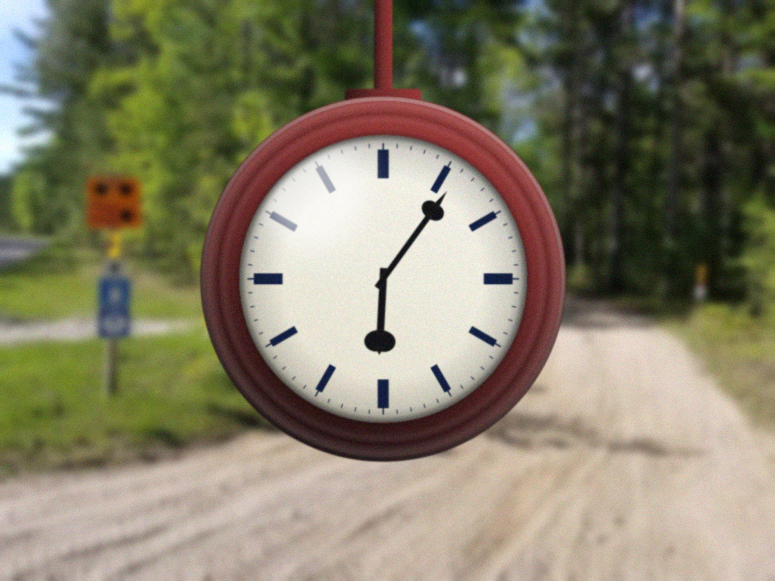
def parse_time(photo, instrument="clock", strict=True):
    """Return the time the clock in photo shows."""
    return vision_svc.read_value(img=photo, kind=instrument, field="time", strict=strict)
6:06
